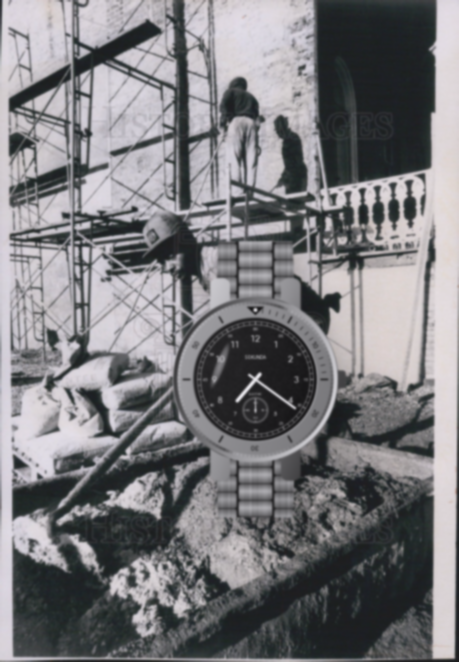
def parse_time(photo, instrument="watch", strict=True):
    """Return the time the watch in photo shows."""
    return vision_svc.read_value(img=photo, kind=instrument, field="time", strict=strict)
7:21
